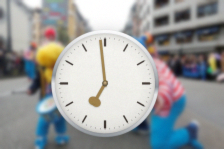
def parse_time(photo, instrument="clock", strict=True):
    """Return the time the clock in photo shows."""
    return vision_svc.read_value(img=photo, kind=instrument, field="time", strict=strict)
6:59
